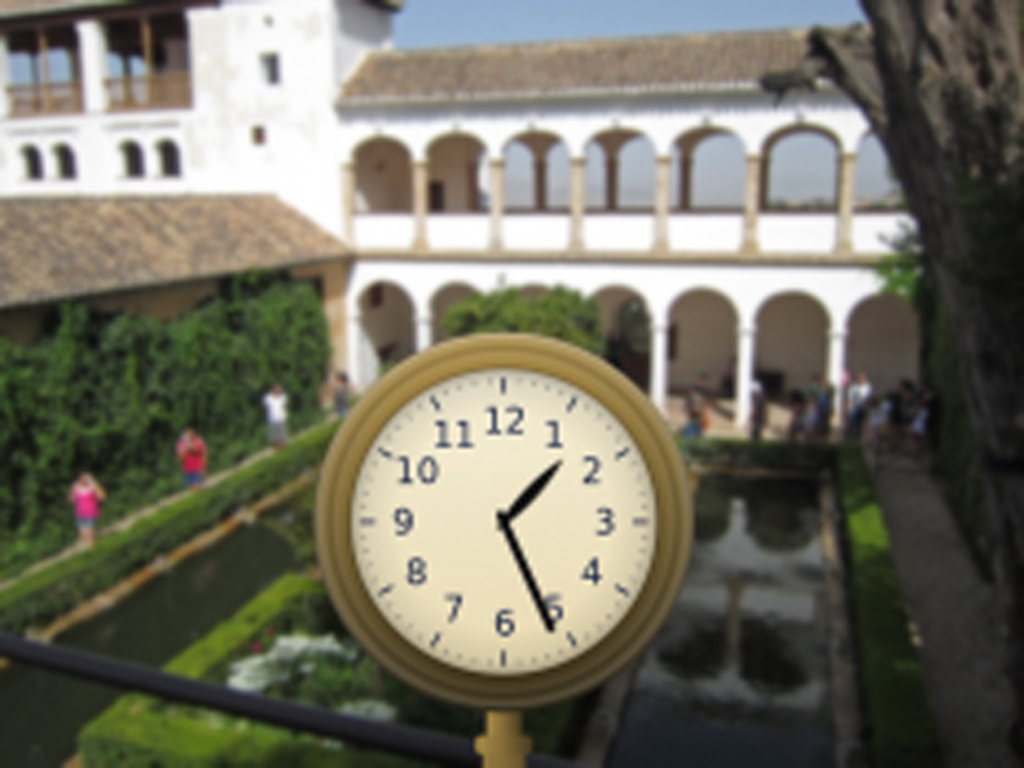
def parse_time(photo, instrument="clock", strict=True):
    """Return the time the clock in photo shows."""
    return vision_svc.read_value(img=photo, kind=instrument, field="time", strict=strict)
1:26
